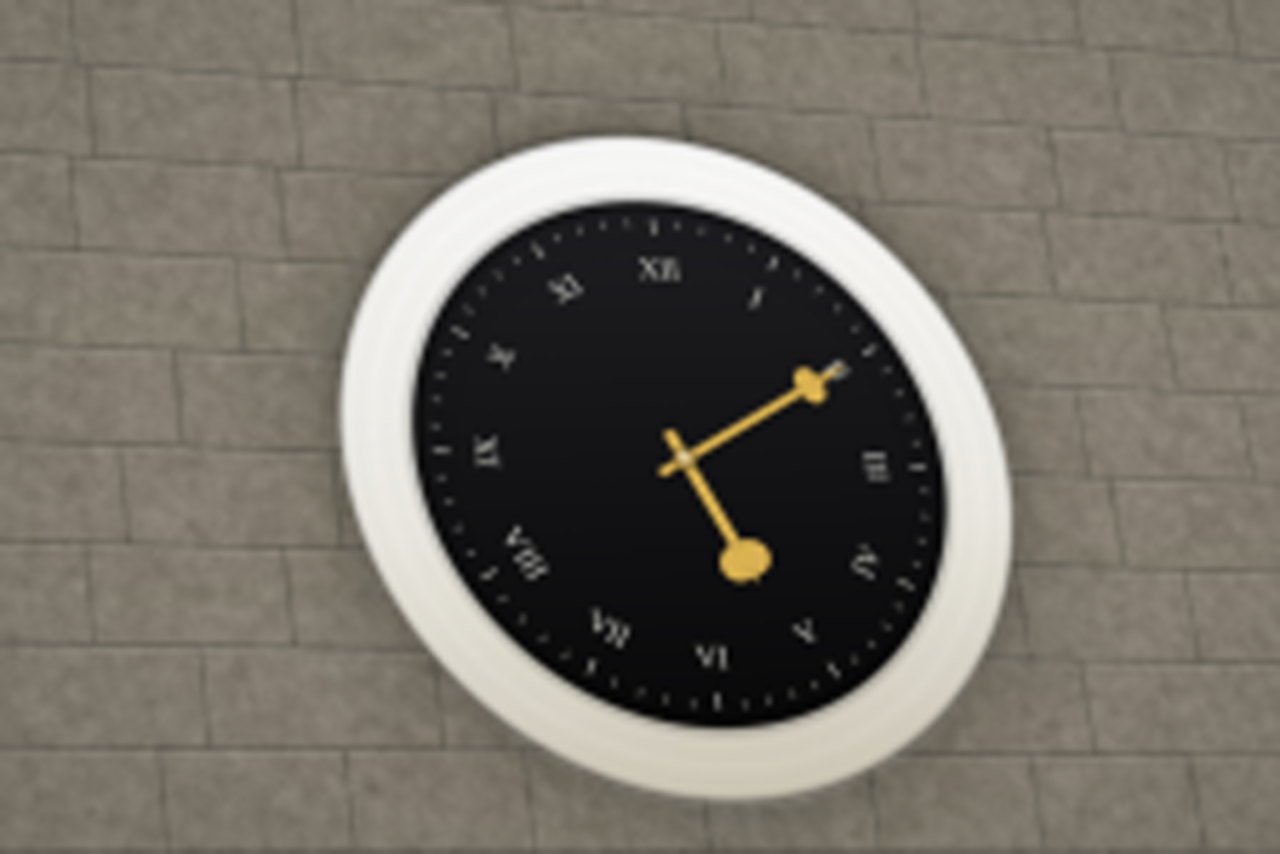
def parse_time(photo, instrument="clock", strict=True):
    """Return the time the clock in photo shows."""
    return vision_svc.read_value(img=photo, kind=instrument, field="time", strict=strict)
5:10
